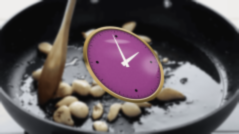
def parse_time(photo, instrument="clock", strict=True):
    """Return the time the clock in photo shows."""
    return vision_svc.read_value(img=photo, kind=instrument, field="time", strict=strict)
1:59
